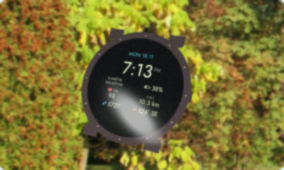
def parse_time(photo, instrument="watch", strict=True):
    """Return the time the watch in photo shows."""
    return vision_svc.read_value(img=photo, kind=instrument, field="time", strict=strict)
7:13
